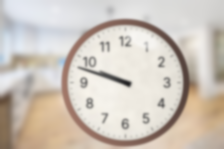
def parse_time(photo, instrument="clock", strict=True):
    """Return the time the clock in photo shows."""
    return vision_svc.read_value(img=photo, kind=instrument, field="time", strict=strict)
9:48
